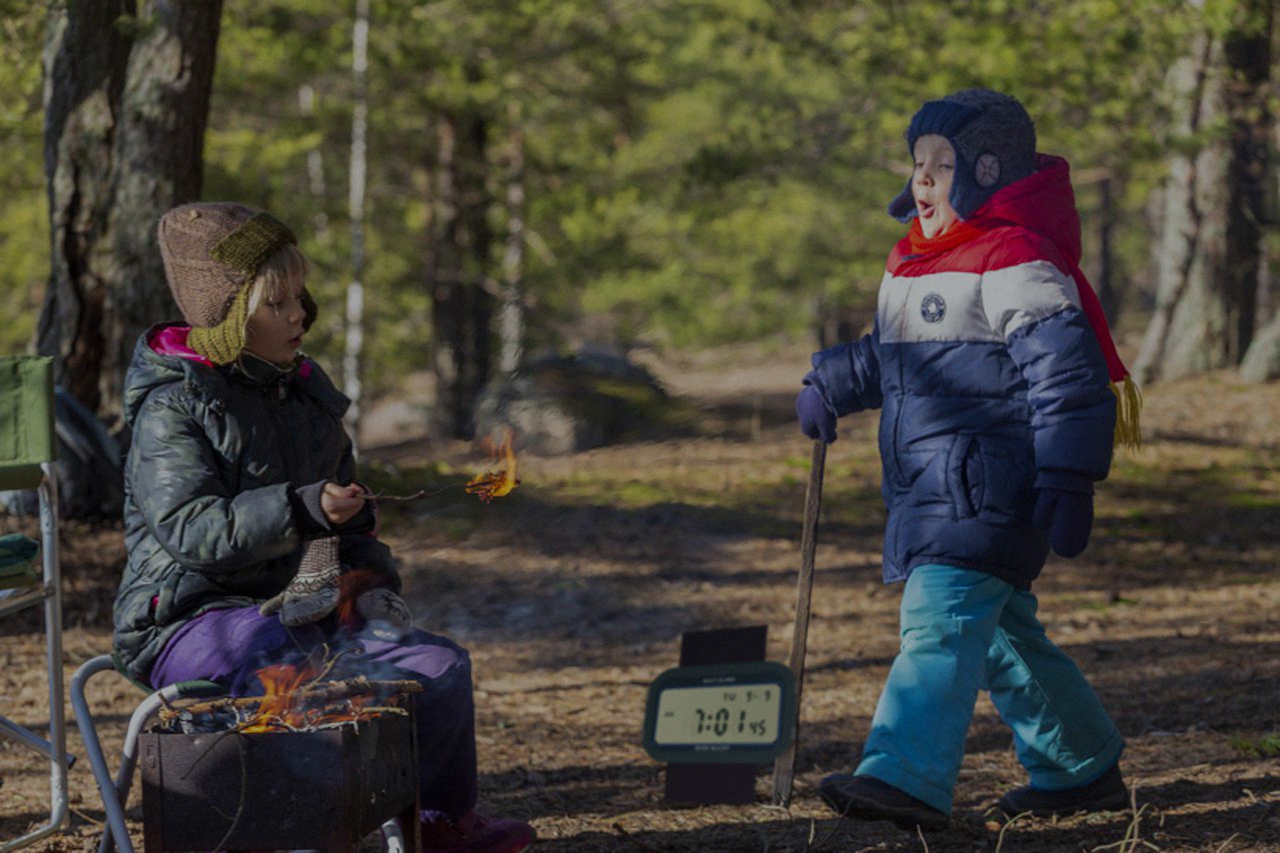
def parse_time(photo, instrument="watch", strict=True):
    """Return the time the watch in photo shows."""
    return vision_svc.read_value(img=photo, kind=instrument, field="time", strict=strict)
7:01
